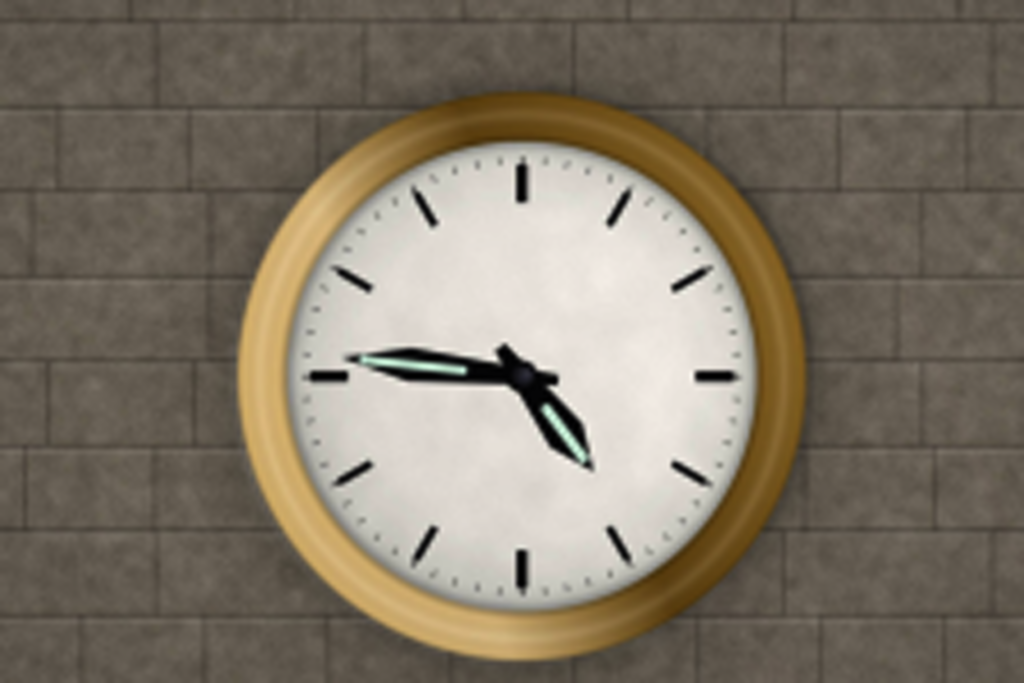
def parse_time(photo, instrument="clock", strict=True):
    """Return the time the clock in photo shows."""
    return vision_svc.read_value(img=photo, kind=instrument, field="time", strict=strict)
4:46
